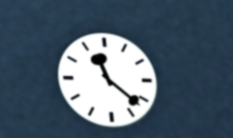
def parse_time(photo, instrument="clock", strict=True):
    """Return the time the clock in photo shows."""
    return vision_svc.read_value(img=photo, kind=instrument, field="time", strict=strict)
11:22
